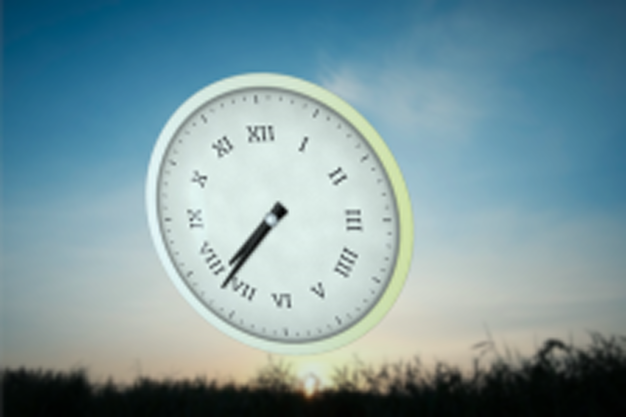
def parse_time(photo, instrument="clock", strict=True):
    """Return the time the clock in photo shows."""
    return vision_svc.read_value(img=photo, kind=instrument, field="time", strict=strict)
7:37
